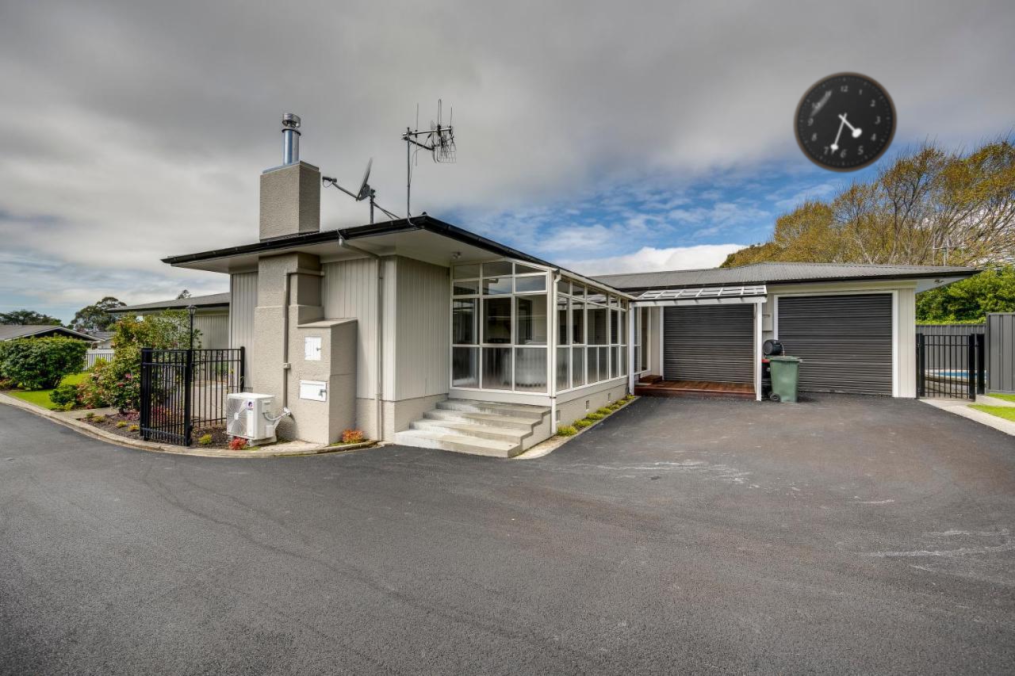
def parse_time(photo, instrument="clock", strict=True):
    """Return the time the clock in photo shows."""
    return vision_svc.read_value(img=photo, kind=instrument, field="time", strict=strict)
4:33
